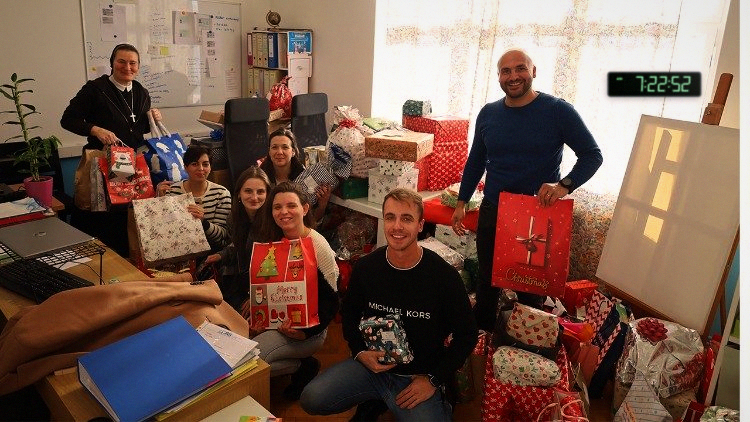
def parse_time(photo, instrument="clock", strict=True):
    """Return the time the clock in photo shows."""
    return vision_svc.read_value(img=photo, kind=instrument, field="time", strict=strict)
7:22:52
